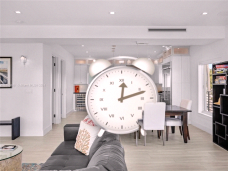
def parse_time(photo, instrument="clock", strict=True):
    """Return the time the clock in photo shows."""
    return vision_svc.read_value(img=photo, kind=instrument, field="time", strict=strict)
12:12
